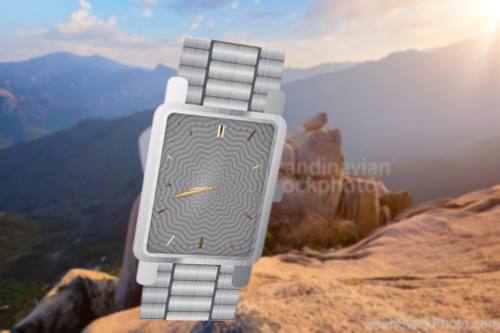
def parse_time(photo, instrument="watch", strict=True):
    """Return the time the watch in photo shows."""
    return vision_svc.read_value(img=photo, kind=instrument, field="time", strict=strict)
8:42
